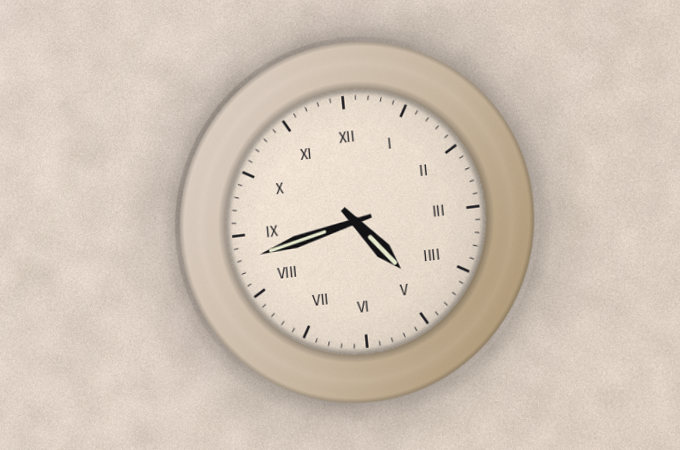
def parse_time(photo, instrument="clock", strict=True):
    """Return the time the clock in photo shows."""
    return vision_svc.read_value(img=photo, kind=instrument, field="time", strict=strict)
4:43
